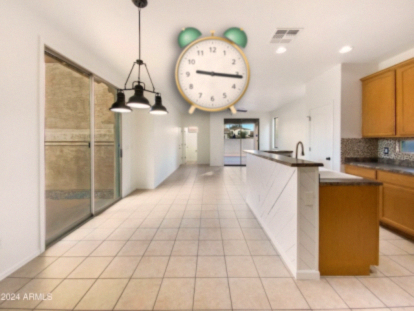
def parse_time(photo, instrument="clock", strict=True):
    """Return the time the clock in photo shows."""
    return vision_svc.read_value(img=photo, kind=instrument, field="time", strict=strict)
9:16
